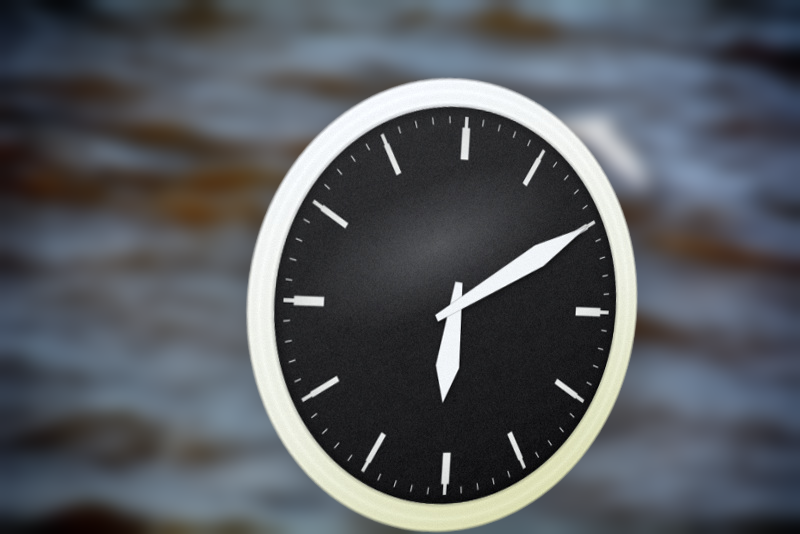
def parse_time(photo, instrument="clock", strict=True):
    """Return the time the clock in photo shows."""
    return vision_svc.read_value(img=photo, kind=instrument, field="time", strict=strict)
6:10
